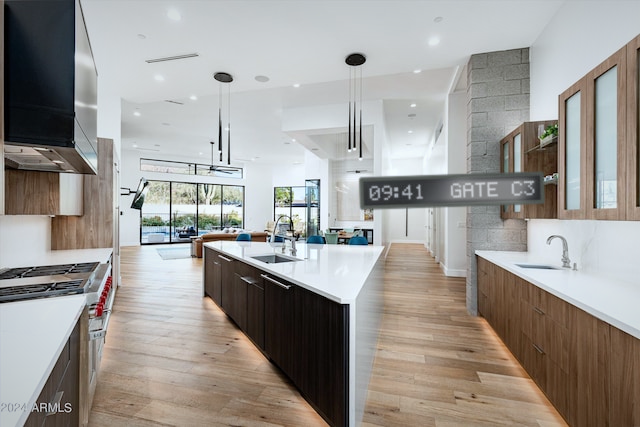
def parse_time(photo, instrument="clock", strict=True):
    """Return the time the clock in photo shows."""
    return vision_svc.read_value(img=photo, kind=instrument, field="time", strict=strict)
9:41
